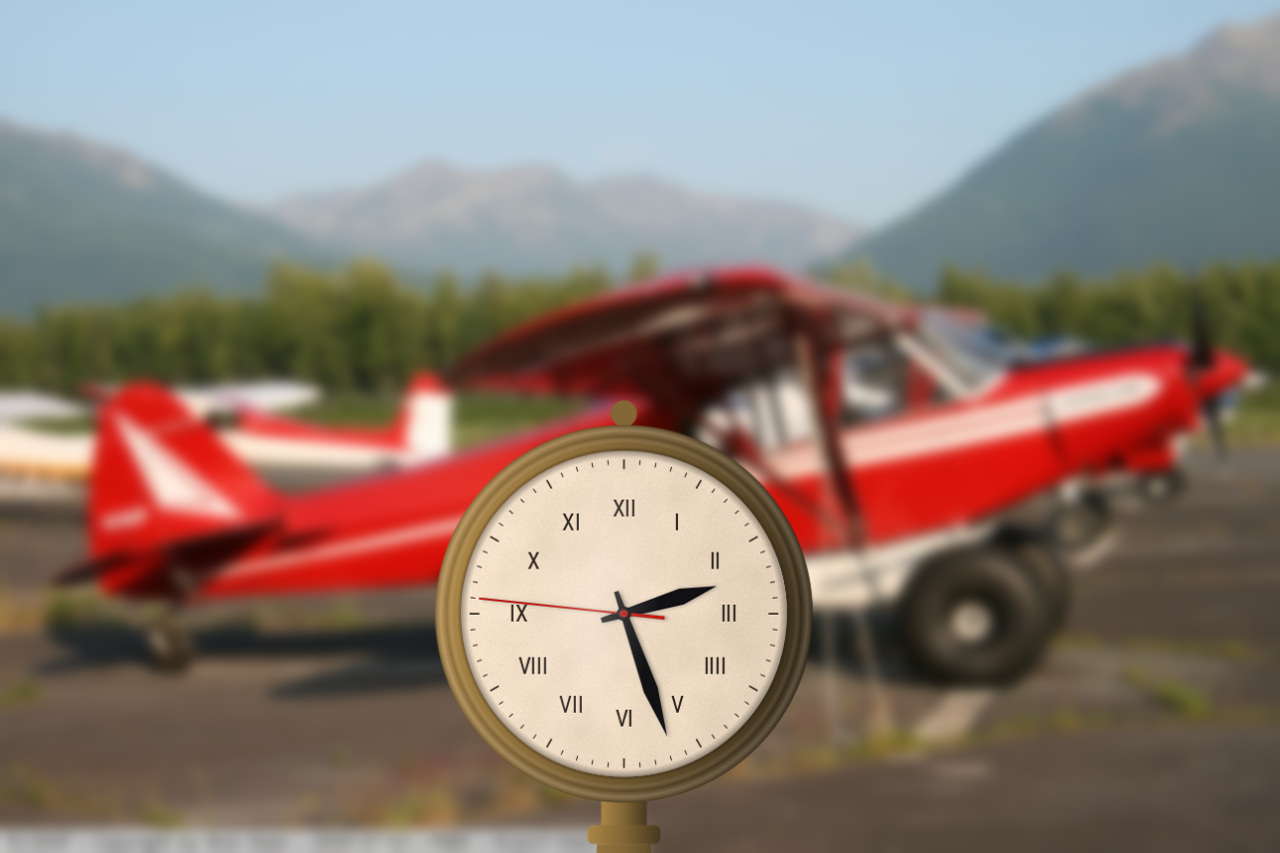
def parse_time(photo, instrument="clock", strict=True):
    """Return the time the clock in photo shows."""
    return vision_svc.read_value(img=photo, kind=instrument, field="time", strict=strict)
2:26:46
